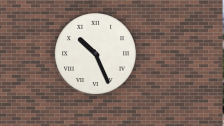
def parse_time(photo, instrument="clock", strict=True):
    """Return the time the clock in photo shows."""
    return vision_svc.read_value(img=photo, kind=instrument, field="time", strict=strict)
10:26
